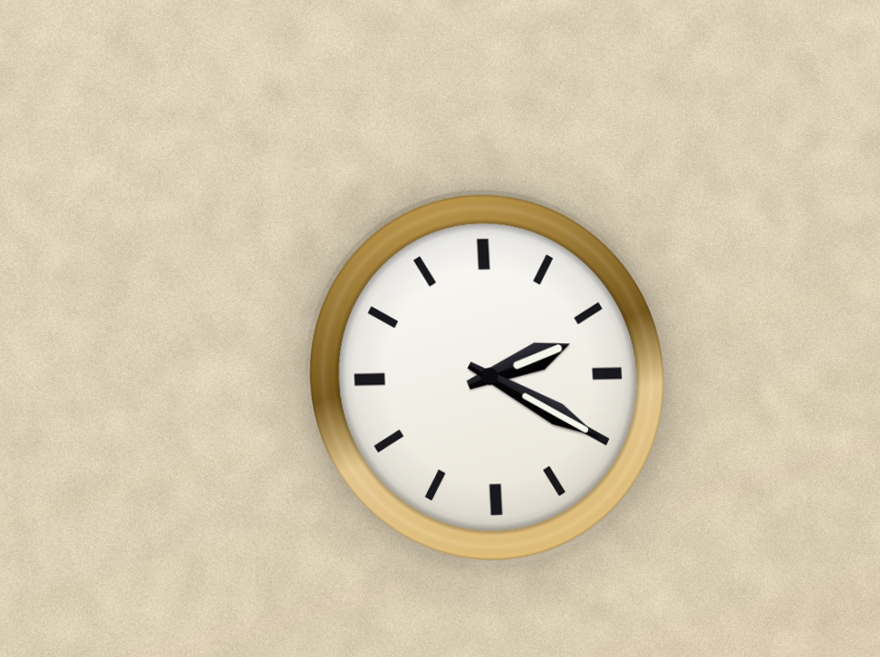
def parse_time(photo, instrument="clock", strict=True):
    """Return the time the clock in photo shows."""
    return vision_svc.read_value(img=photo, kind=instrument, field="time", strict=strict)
2:20
